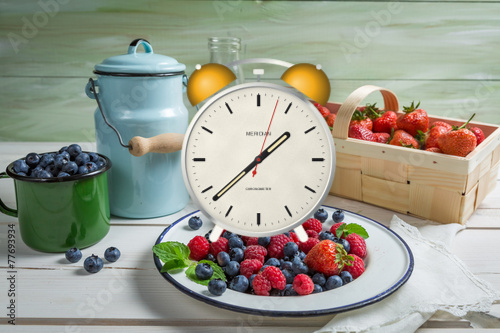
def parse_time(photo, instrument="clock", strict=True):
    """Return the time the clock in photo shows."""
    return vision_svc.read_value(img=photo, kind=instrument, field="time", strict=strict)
1:38:03
